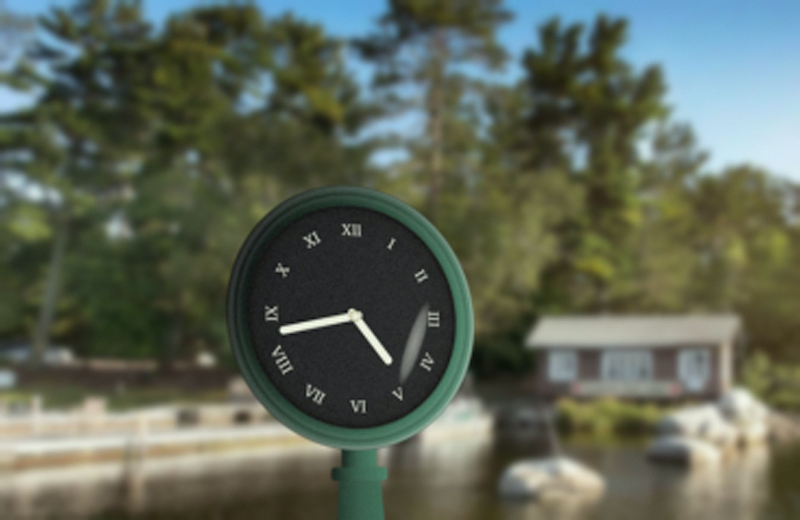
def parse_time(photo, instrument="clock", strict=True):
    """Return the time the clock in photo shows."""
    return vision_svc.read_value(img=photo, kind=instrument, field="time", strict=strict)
4:43
